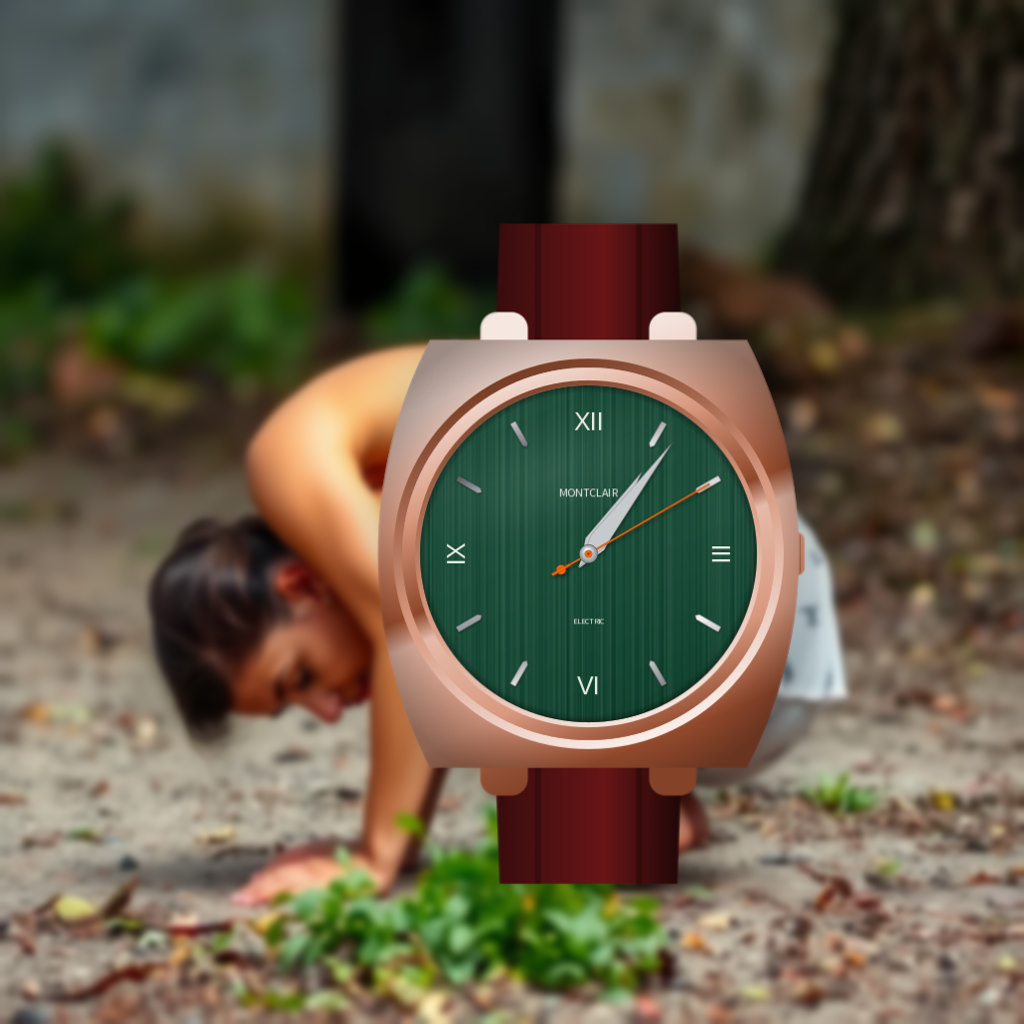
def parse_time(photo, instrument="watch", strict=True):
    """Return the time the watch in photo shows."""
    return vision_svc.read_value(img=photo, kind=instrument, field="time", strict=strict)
1:06:10
